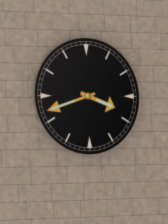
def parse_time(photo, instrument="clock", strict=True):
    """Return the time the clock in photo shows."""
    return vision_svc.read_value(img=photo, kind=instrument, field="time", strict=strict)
3:42
